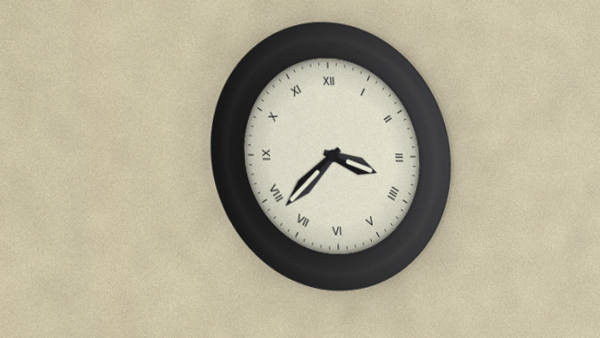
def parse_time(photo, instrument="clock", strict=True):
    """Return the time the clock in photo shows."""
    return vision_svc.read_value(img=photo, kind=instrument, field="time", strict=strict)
3:38
